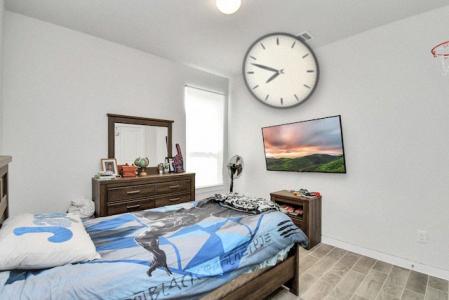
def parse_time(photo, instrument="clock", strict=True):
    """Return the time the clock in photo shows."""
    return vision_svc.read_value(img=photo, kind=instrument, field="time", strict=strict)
7:48
